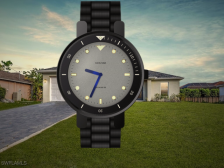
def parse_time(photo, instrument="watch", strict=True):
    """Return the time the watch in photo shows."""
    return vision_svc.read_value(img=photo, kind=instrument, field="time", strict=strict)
9:34
